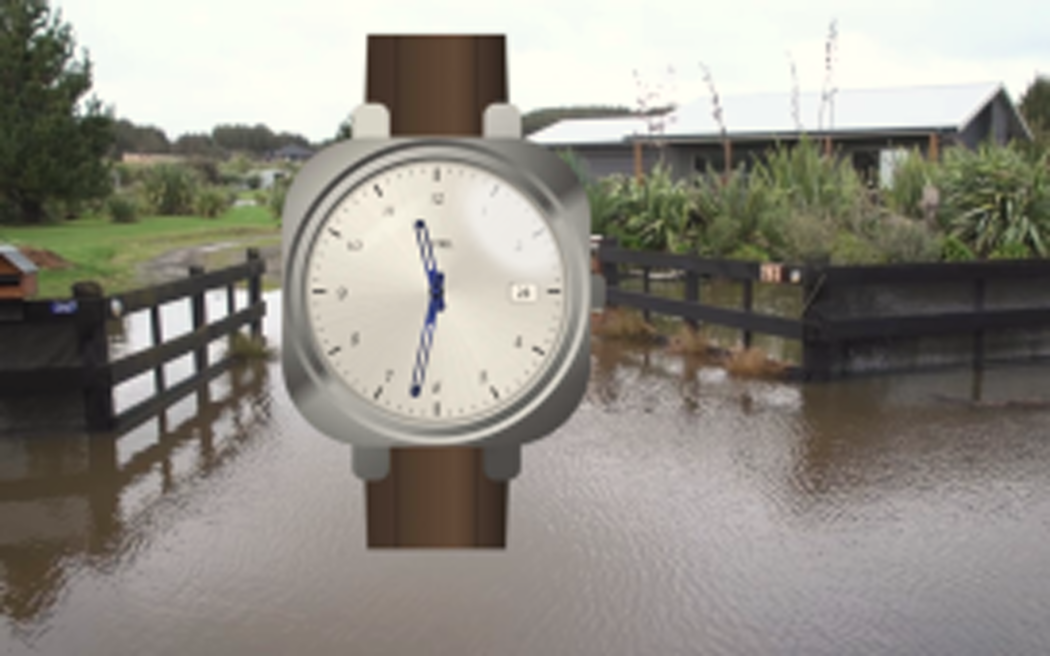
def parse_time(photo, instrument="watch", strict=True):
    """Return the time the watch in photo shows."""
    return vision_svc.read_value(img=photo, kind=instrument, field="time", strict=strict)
11:32
